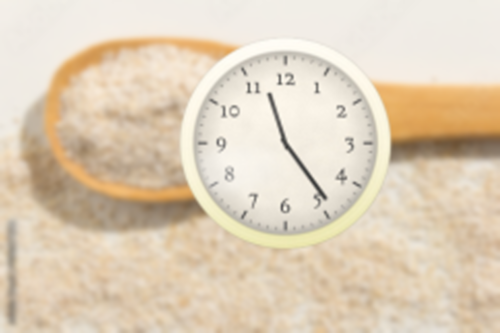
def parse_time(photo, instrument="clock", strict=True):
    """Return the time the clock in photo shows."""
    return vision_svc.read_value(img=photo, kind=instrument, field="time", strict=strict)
11:24
